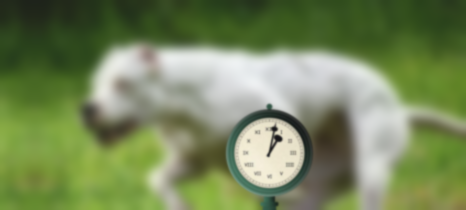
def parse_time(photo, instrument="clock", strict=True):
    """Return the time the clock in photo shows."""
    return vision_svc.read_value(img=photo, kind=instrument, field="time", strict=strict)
1:02
